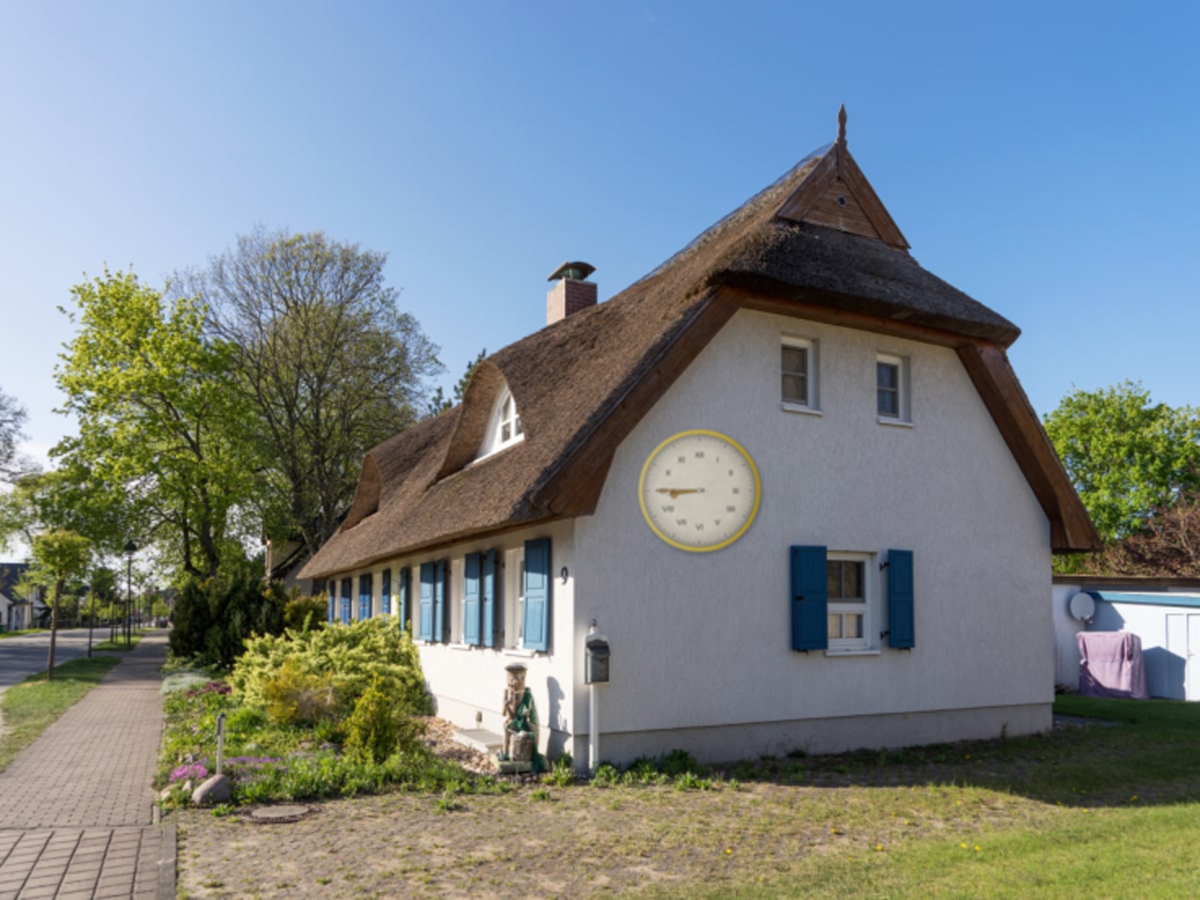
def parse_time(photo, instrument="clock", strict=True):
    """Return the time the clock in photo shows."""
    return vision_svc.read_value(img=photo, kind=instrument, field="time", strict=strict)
8:45
